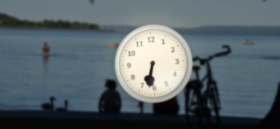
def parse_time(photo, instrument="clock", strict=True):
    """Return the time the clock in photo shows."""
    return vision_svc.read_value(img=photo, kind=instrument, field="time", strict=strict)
6:32
